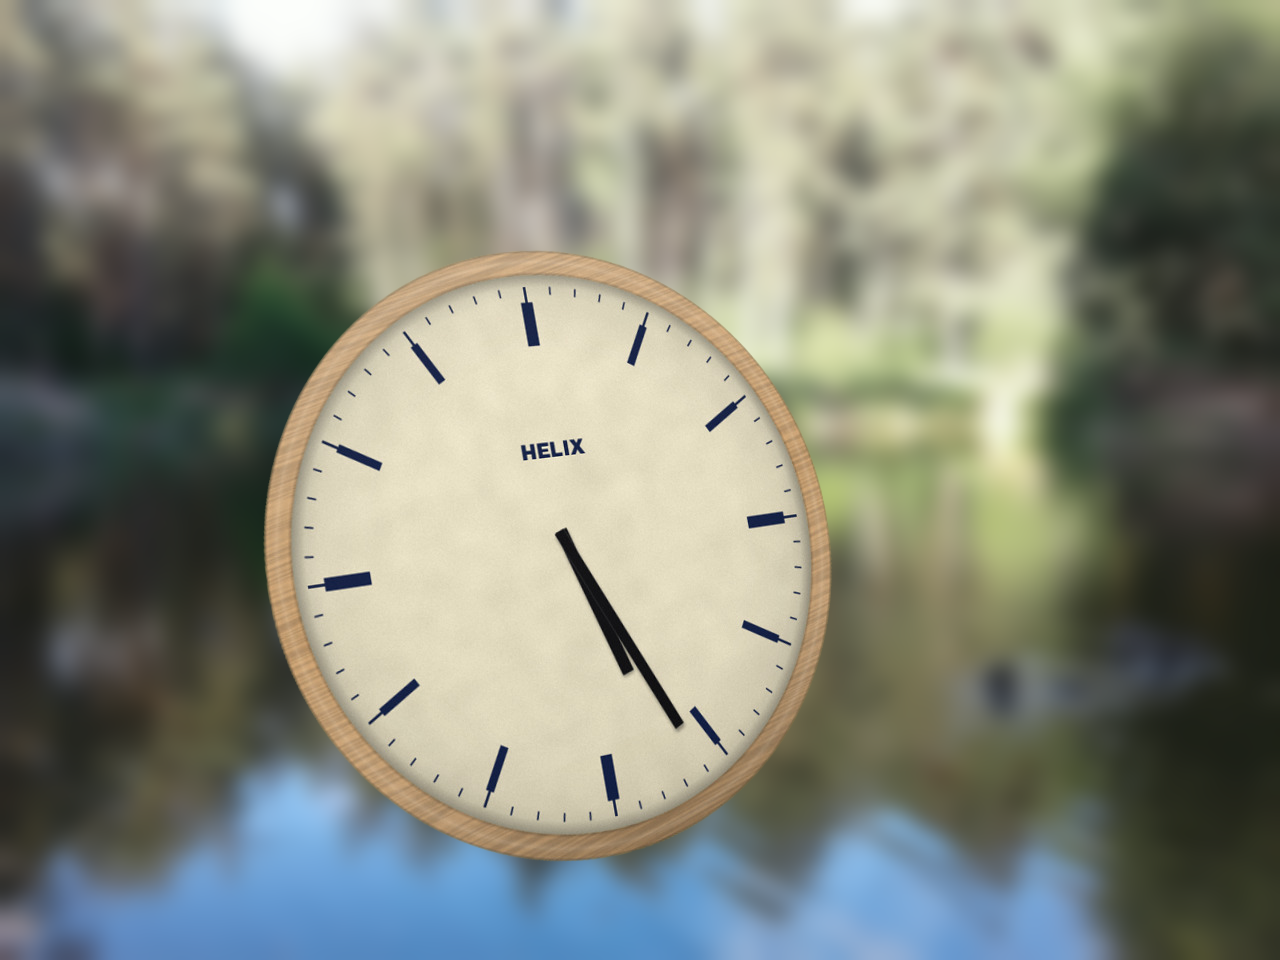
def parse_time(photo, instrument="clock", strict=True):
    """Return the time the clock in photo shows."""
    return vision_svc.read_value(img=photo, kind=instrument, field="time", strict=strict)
5:26
